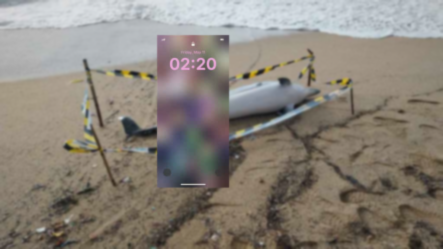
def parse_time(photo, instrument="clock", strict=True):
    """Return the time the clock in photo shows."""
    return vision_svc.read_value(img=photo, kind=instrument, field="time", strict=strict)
2:20
